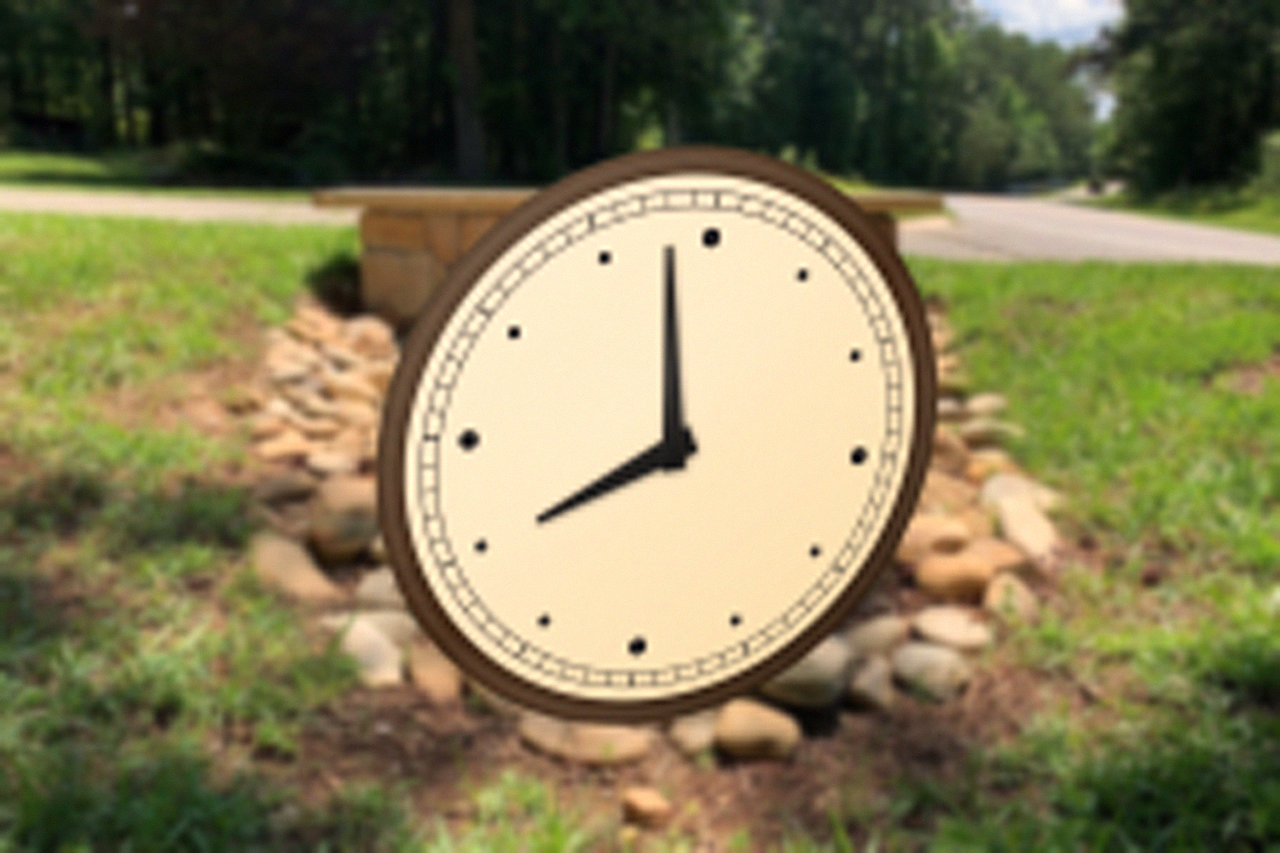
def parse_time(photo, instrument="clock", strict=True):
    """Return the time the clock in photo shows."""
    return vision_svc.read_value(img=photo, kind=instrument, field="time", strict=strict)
7:58
